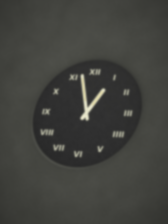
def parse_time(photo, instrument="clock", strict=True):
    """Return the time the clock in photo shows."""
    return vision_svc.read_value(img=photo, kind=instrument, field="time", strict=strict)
12:57
